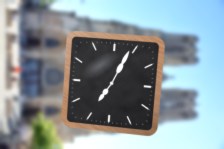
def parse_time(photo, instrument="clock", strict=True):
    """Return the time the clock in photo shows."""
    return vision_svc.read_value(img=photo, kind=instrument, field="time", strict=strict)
7:04
